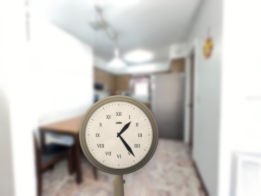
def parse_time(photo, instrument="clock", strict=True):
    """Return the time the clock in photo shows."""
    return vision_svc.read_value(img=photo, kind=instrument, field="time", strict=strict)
1:24
